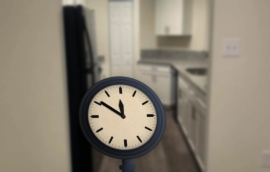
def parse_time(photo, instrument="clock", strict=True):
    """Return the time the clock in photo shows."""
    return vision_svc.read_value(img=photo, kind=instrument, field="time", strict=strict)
11:51
